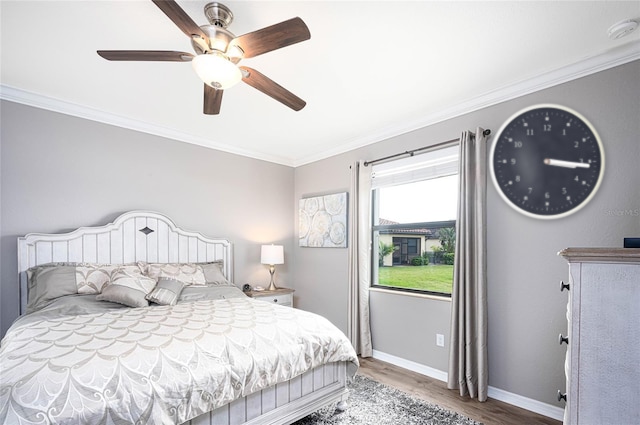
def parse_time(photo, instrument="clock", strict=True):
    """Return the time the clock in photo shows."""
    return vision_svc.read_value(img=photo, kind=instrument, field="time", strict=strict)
3:16
